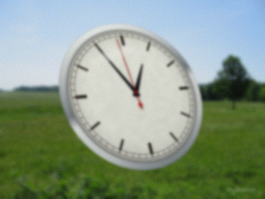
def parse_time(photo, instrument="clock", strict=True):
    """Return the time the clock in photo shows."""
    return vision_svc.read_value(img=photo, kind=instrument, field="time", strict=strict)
12:54:59
